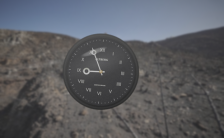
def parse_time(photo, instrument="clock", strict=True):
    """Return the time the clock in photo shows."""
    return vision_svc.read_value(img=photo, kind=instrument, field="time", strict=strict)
8:56
